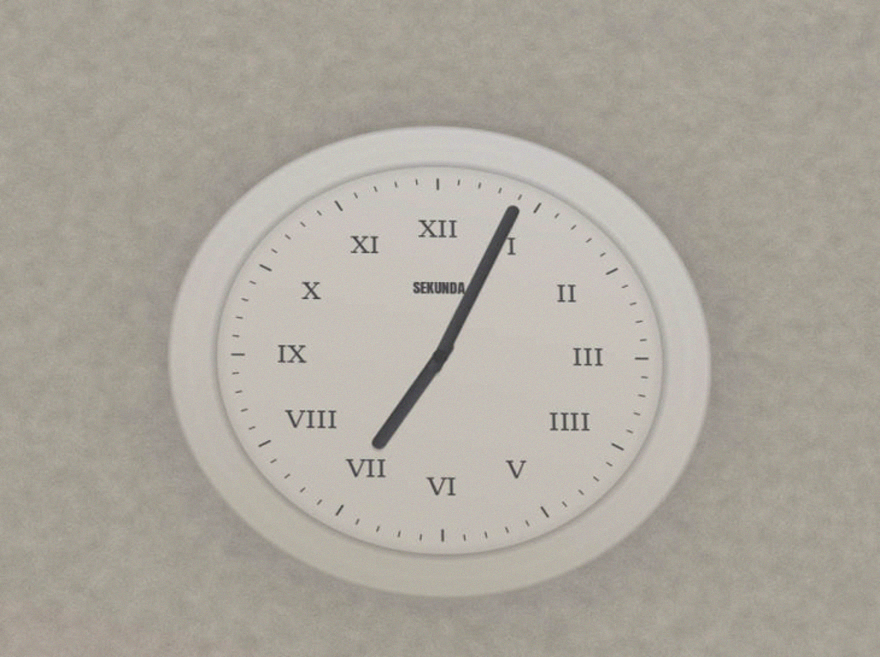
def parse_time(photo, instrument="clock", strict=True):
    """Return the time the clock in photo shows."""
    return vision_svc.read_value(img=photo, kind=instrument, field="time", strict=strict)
7:04
